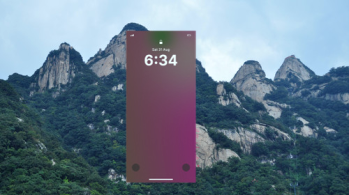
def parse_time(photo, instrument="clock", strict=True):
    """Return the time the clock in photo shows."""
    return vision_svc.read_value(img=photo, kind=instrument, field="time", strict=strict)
6:34
